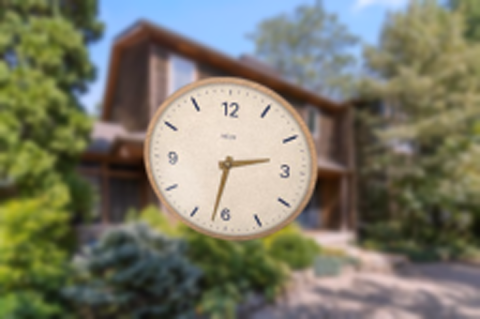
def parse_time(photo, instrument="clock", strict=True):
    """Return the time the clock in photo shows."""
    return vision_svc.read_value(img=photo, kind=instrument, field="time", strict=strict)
2:32
